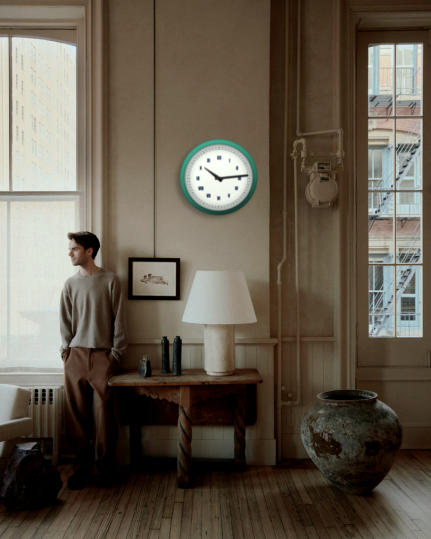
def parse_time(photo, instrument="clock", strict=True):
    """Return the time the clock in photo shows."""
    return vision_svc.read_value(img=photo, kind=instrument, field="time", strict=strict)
10:14
